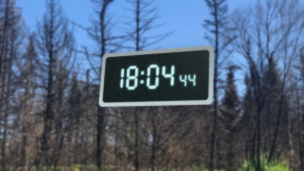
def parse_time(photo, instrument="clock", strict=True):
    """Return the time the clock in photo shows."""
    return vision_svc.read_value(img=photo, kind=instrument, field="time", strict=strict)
18:04:44
